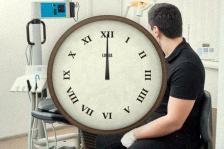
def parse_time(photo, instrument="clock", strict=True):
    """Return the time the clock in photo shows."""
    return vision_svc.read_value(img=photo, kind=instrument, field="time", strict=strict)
12:00
